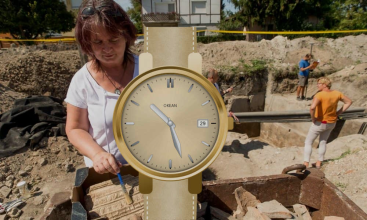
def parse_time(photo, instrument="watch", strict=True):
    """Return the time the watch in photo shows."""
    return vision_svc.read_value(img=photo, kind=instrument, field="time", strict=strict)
10:27
